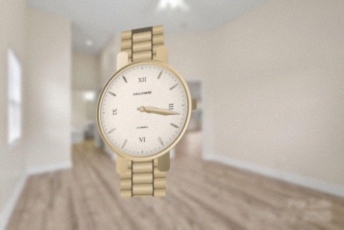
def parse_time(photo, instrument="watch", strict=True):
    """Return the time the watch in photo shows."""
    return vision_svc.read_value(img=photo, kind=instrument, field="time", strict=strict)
3:17
